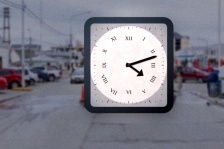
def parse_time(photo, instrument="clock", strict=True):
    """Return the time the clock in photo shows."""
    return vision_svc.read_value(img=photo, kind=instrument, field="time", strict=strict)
4:12
